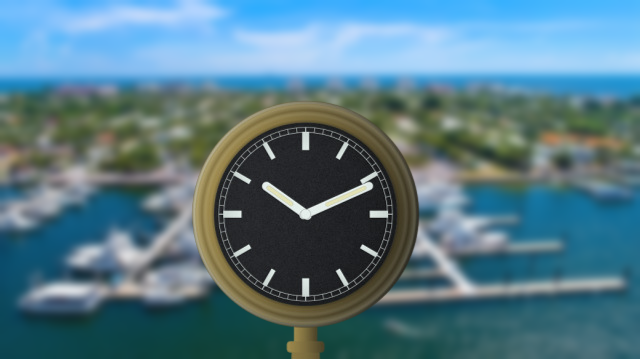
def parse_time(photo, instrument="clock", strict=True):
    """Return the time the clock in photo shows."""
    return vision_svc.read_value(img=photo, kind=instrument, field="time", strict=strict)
10:11
